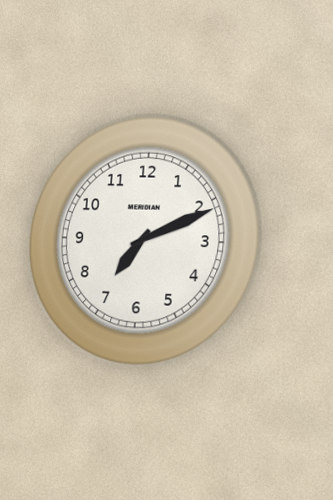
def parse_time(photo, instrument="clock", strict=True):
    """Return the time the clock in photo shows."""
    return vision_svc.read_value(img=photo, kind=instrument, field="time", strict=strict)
7:11
